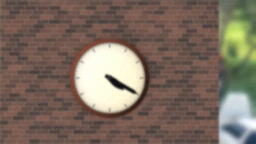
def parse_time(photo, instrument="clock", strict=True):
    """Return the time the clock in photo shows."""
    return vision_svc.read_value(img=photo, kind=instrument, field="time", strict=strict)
4:20
